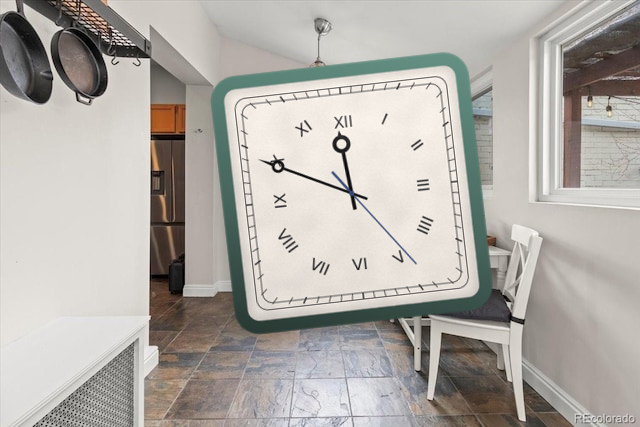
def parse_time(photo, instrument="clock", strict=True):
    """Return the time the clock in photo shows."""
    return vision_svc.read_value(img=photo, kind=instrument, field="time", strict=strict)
11:49:24
